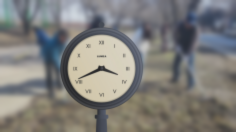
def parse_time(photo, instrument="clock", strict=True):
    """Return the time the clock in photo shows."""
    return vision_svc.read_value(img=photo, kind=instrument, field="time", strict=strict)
3:41
